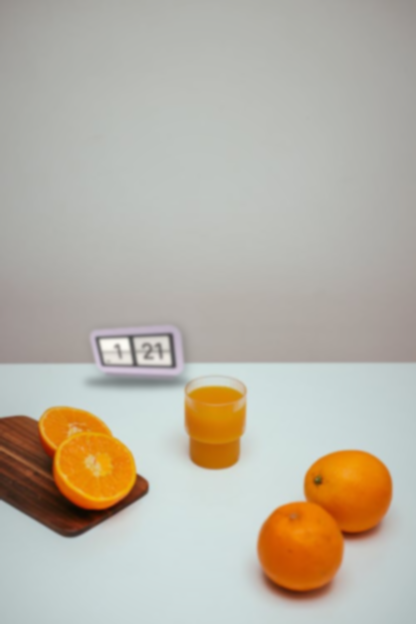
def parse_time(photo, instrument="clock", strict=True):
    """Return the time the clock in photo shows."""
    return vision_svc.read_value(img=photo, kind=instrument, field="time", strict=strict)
1:21
